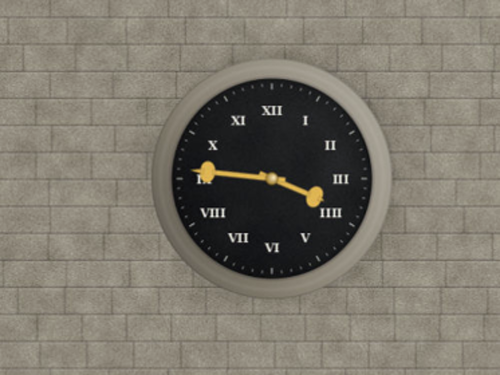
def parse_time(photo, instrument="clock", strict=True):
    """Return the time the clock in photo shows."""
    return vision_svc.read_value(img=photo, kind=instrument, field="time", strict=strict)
3:46
